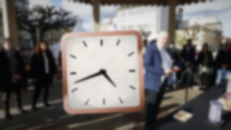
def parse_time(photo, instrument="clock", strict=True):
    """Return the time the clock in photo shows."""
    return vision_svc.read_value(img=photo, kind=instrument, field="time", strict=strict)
4:42
